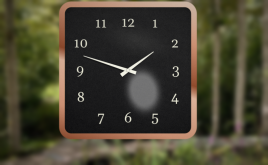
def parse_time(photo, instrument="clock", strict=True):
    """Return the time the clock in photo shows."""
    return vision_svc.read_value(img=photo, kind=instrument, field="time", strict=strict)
1:48
